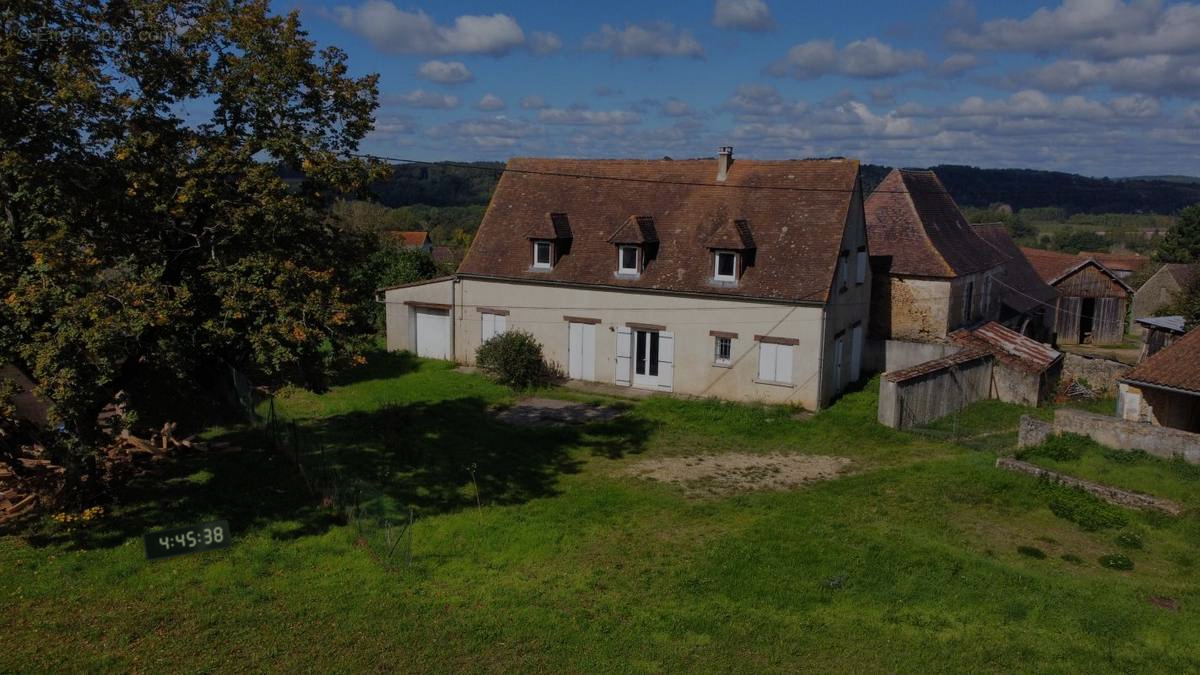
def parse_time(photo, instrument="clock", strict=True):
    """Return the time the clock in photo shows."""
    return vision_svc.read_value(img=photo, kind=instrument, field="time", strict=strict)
4:45:38
